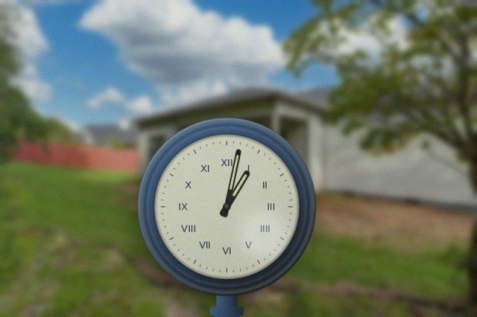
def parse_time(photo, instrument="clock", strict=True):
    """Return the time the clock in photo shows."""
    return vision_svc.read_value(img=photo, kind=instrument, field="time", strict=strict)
1:02
